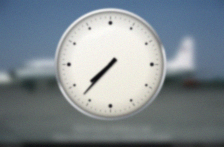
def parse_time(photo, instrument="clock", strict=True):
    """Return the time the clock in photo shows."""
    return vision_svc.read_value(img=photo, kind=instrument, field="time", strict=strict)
7:37
